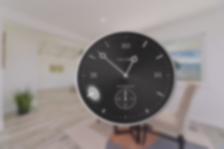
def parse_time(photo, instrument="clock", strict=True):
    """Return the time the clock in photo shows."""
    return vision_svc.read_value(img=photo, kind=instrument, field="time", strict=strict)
12:52
